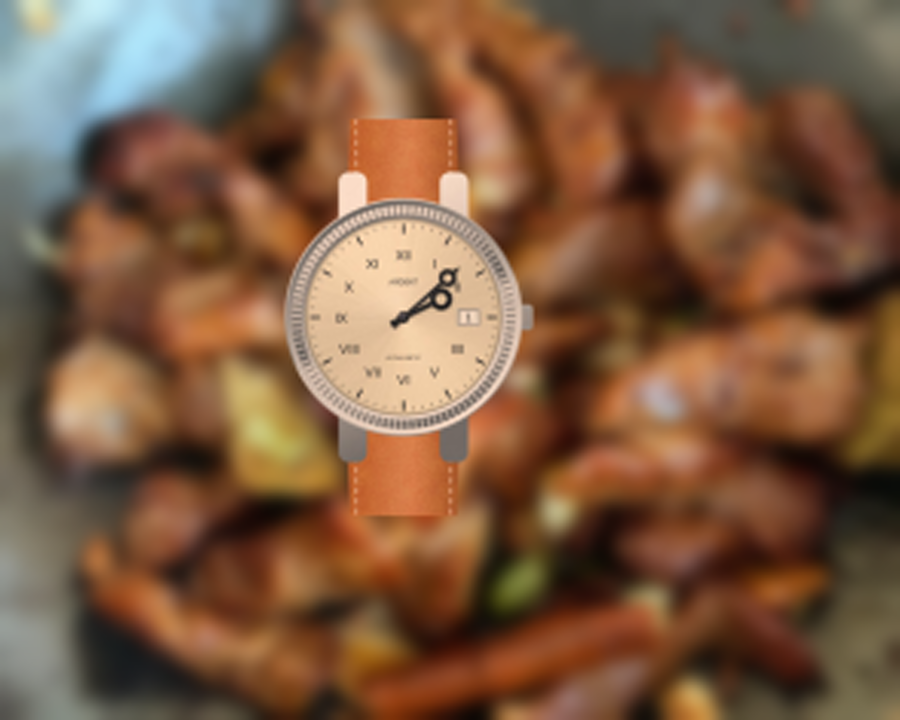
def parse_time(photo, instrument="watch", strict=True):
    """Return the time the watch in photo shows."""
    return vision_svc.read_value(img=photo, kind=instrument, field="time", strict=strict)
2:08
